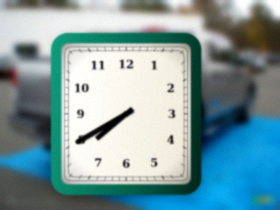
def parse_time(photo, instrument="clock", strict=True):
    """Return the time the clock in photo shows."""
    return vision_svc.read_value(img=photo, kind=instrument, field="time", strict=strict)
7:40
